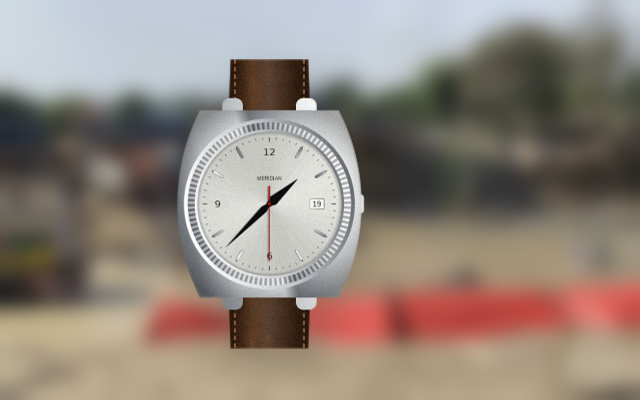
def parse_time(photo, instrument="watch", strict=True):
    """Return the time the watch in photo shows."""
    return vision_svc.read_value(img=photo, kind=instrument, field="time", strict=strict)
1:37:30
